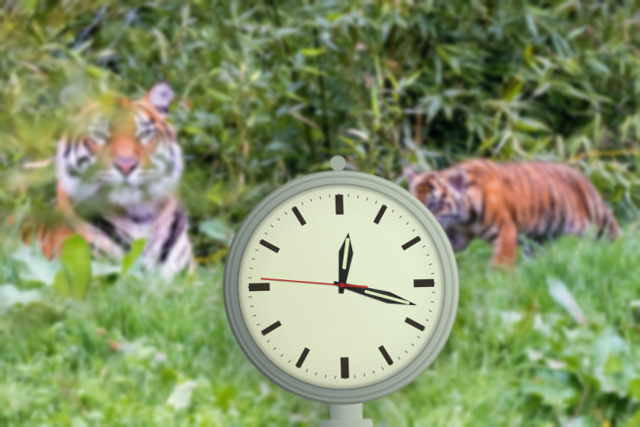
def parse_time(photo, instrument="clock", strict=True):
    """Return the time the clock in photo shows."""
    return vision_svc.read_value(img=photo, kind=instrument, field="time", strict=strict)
12:17:46
